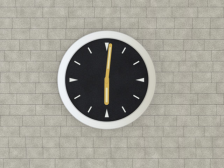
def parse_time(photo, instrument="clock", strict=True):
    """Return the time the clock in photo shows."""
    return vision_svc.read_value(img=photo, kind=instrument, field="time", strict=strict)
6:01
